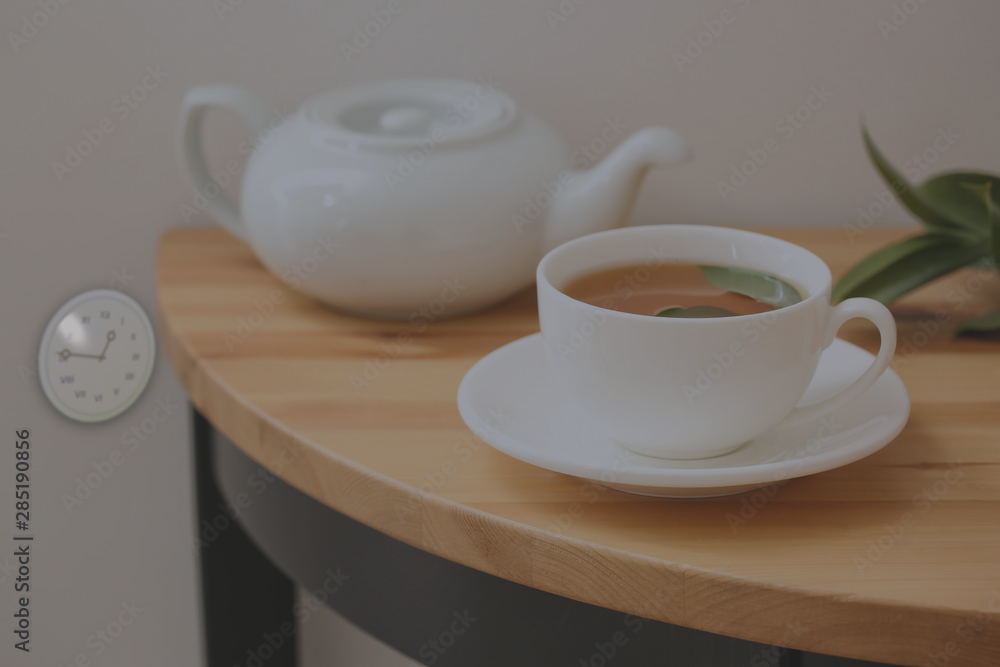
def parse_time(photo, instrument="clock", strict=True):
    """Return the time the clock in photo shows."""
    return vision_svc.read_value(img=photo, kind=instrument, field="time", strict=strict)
12:46
